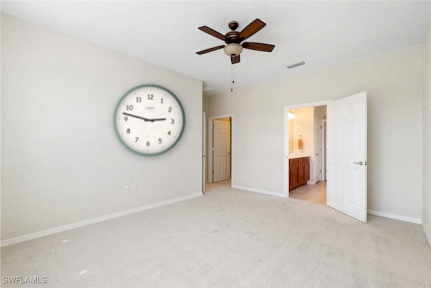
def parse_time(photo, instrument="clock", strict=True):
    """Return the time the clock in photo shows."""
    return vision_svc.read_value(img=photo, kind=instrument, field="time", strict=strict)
2:47
